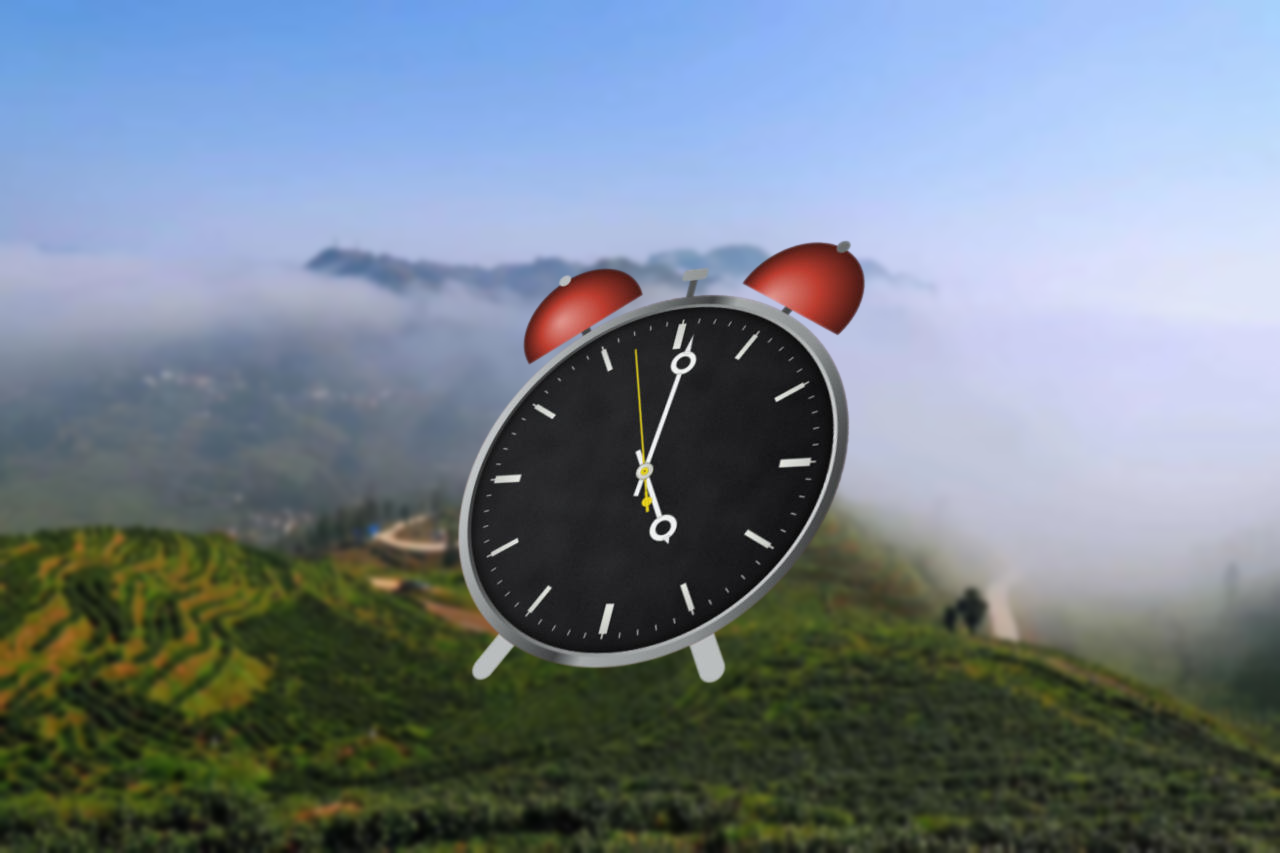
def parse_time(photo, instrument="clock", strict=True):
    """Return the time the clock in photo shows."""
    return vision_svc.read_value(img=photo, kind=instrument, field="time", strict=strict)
5:00:57
